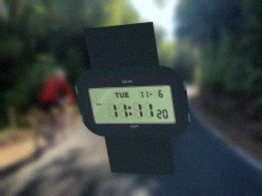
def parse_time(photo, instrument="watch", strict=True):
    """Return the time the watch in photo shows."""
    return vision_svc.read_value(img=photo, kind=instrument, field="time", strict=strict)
11:11:20
